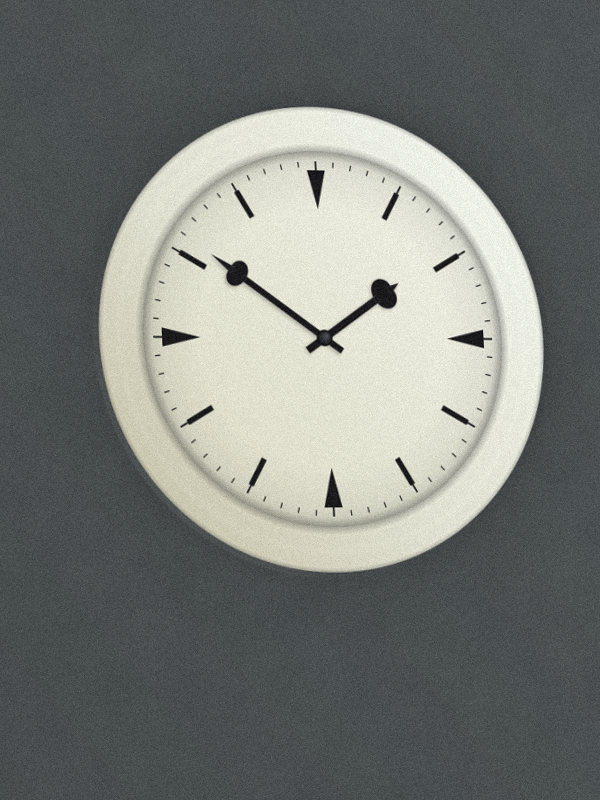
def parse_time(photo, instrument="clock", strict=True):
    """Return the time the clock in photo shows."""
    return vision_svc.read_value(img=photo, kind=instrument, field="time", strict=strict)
1:51
